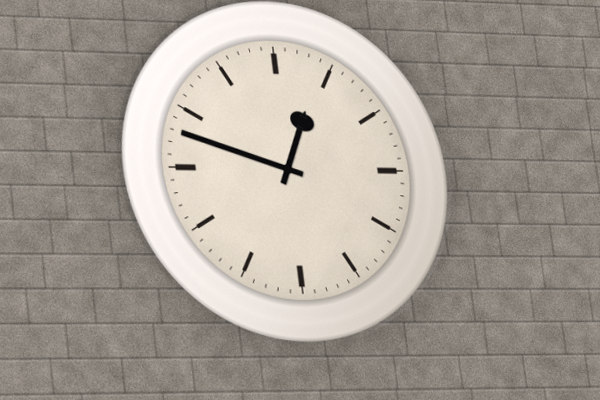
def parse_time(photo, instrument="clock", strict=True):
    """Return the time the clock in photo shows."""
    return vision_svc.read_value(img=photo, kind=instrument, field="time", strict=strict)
12:48
